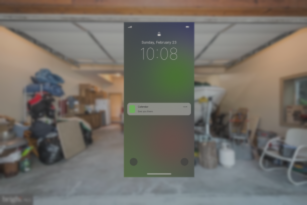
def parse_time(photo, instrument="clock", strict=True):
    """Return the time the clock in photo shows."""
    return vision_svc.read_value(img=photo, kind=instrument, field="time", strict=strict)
10:08
